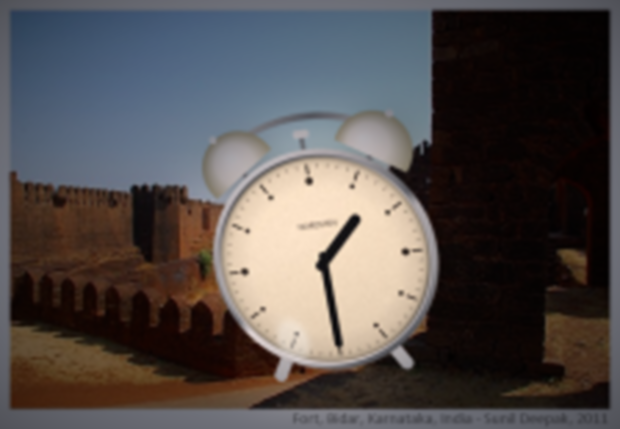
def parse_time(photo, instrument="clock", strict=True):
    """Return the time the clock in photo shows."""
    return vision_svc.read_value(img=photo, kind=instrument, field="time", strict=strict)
1:30
